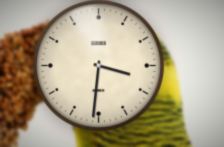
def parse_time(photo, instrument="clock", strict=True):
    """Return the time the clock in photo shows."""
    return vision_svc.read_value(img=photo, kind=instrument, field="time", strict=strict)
3:31
